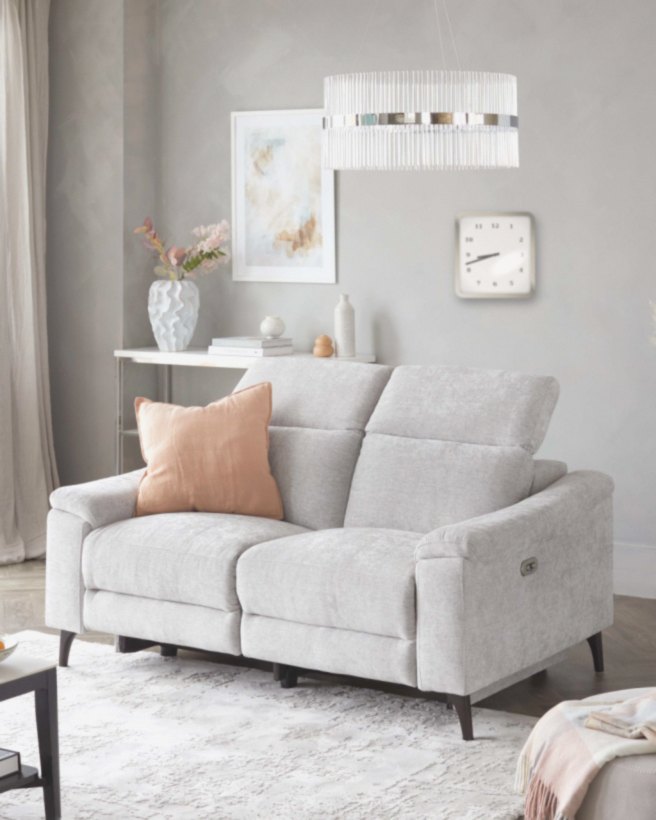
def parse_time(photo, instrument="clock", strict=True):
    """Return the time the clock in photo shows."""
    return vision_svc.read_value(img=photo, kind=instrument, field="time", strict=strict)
8:42
